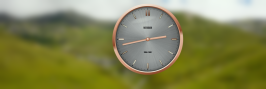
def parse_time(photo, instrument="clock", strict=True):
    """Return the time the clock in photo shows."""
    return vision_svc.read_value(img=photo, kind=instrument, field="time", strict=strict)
2:43
